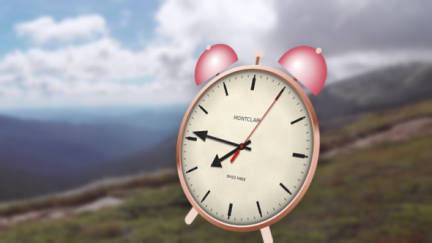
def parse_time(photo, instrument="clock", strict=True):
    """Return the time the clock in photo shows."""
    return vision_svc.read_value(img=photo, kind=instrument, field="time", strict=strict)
7:46:05
